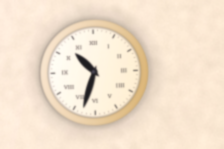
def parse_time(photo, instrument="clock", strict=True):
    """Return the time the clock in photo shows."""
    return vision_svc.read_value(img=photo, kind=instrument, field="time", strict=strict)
10:33
